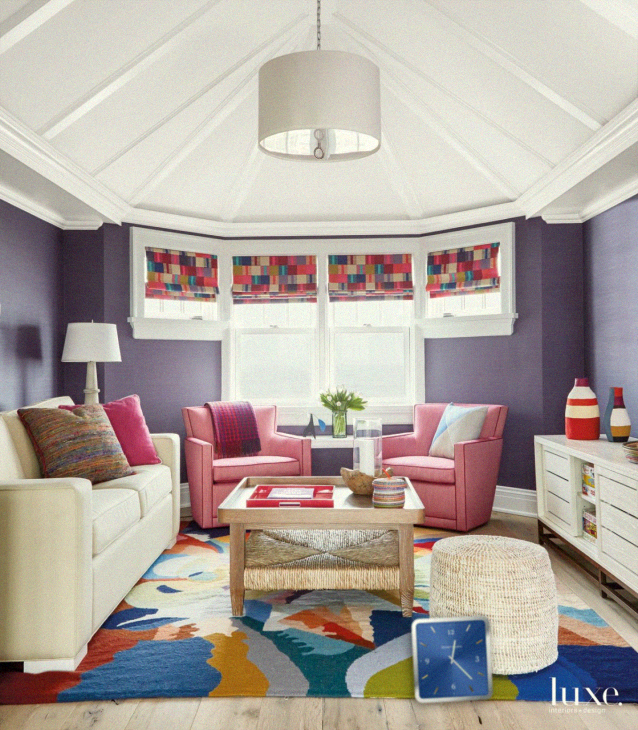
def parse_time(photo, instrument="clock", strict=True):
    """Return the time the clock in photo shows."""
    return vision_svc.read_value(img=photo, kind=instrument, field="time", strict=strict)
12:23
